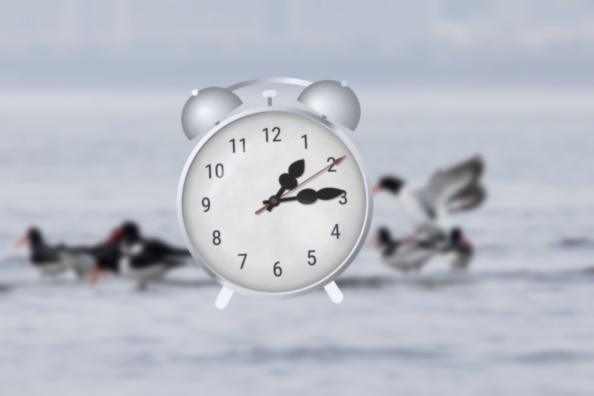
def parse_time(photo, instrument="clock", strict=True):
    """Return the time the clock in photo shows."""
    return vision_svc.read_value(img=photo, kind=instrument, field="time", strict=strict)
1:14:10
